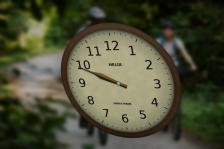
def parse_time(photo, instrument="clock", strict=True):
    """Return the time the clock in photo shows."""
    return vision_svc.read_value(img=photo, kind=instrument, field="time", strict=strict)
9:49
